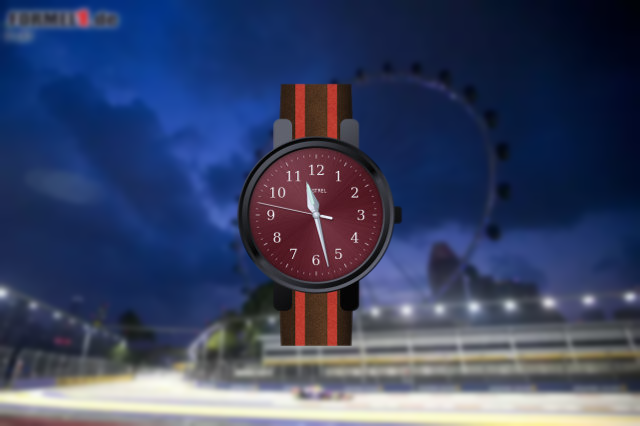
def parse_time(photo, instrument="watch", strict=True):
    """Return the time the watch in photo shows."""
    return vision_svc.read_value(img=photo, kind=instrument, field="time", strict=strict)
11:27:47
